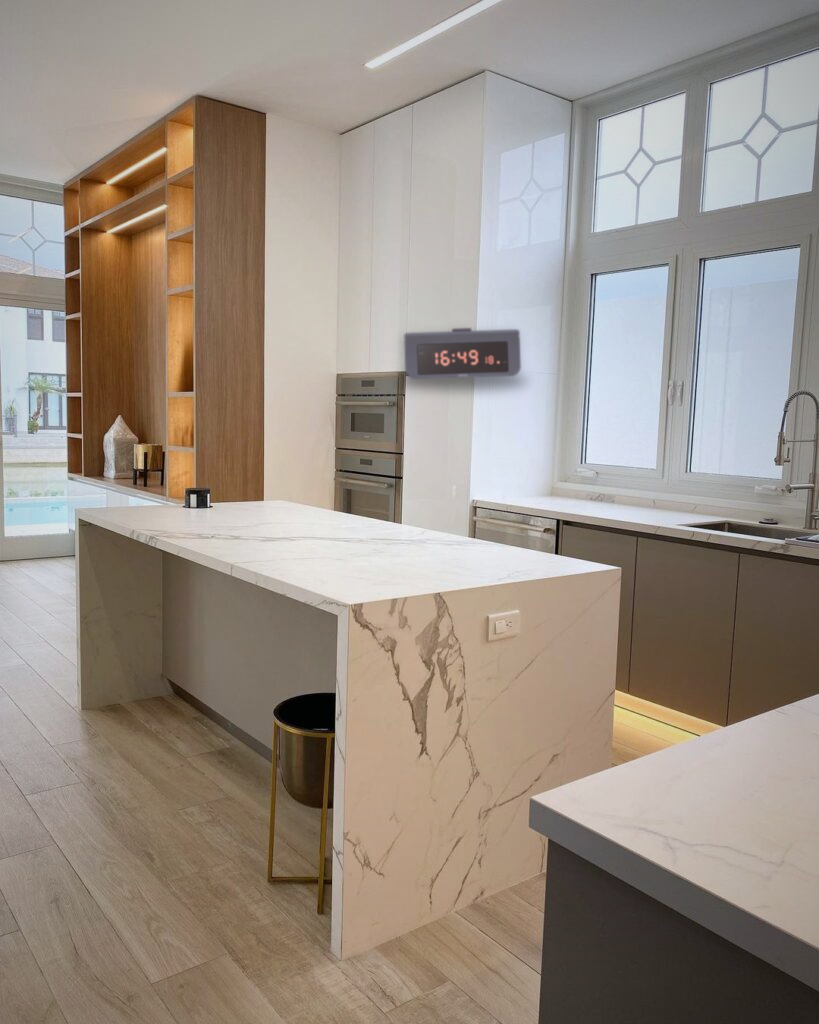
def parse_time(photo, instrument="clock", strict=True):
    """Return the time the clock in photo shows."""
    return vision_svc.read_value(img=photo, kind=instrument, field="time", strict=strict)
16:49
